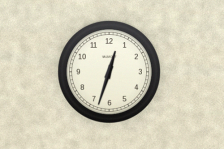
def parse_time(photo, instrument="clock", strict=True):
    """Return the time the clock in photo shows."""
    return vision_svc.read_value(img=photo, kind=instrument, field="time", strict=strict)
12:33
